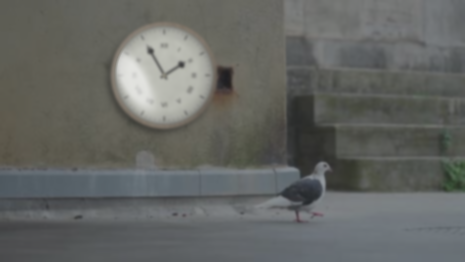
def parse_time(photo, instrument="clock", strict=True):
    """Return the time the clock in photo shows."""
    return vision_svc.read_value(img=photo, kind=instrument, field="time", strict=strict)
1:55
